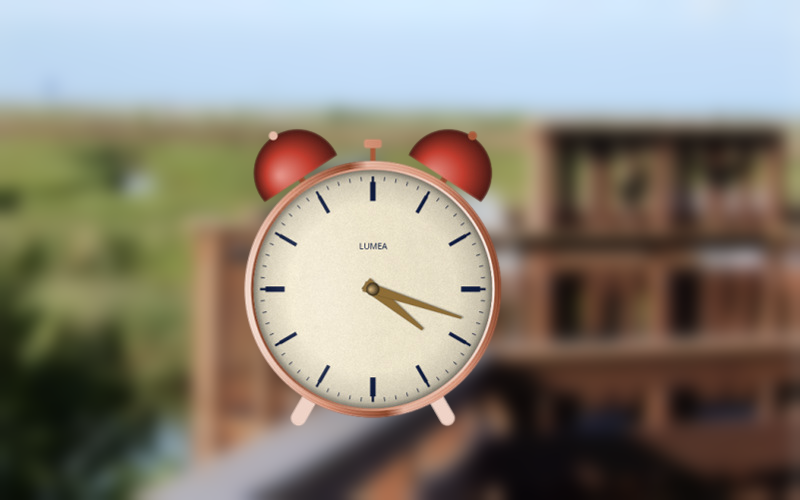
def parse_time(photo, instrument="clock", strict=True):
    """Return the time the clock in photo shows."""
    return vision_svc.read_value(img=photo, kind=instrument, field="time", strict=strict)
4:18
